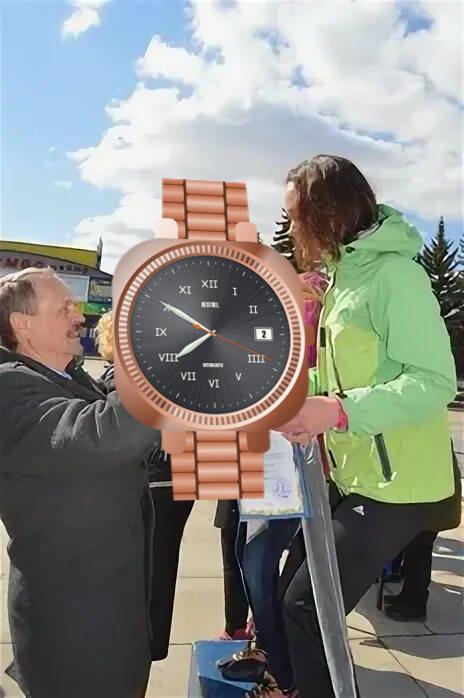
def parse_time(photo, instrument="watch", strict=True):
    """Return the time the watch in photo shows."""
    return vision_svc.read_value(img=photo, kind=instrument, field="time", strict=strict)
7:50:19
